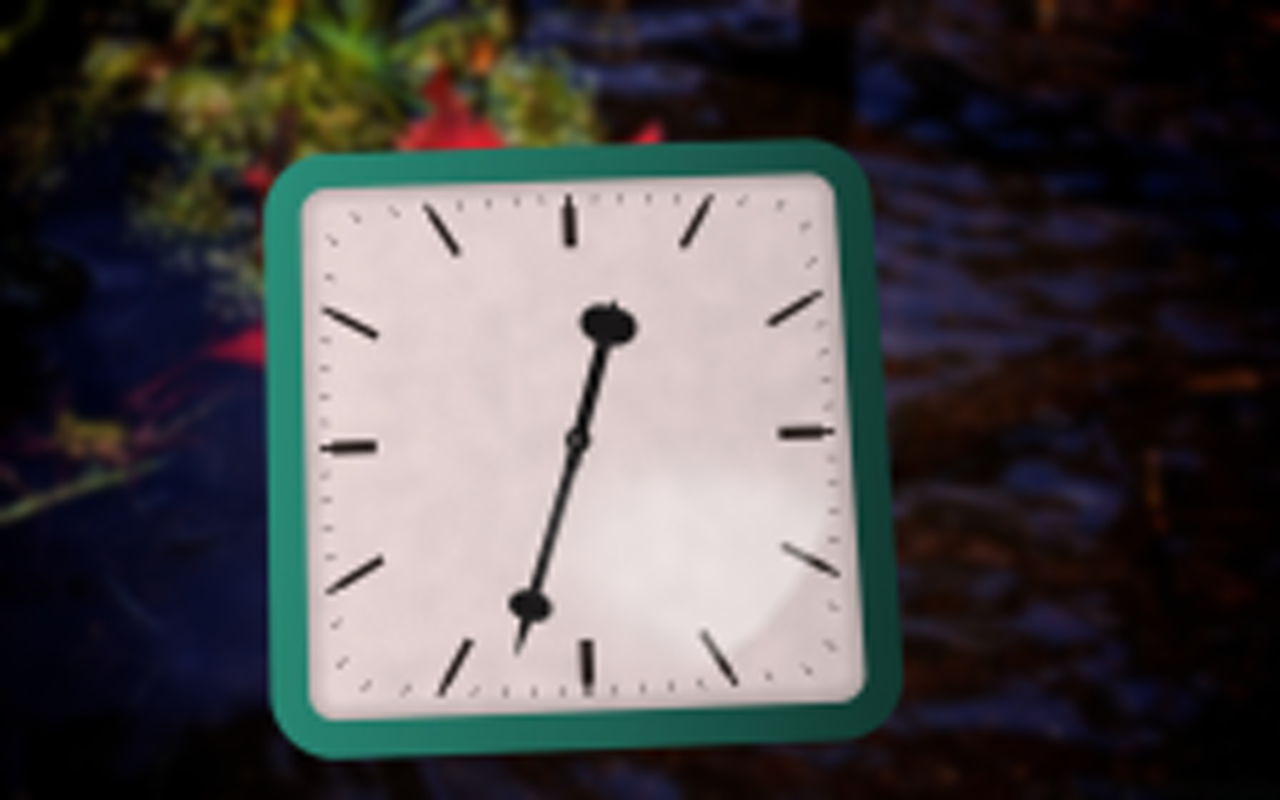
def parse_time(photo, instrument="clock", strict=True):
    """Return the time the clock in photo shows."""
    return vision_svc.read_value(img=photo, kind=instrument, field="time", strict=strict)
12:33
